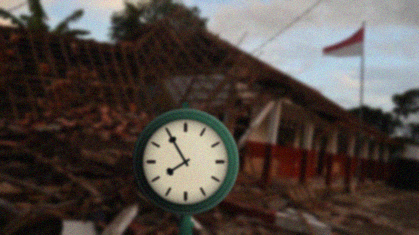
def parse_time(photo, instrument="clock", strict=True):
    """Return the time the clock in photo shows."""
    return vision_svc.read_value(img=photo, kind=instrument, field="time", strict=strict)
7:55
